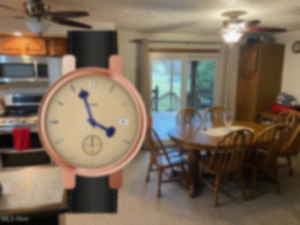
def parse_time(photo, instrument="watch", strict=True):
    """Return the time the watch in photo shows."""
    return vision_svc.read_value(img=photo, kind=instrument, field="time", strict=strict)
3:57
